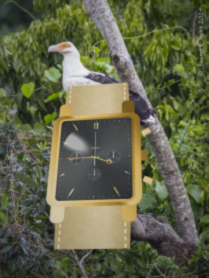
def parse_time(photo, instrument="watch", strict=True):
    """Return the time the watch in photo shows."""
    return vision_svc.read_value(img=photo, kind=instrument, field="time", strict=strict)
3:45
